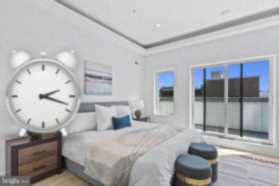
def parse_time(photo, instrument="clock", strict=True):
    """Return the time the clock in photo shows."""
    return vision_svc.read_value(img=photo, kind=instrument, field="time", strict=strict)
2:18
